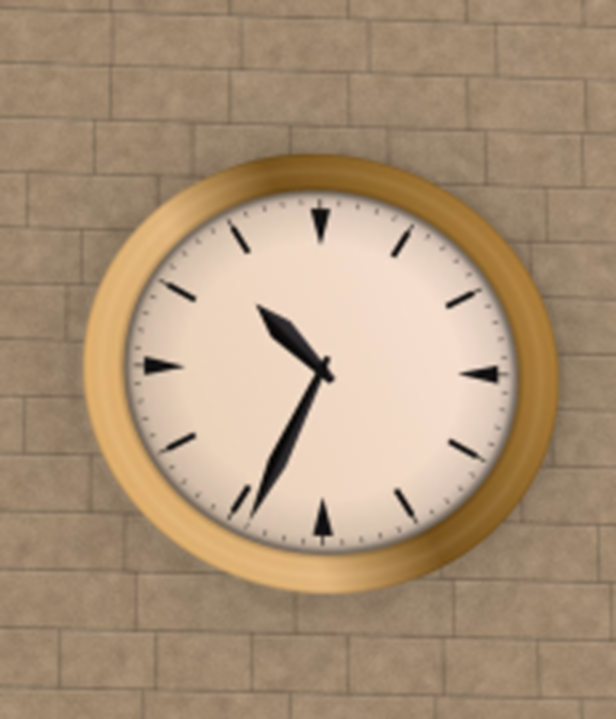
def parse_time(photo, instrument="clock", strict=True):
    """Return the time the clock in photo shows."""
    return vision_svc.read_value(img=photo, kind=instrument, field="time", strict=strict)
10:34
